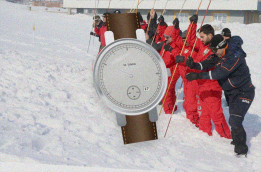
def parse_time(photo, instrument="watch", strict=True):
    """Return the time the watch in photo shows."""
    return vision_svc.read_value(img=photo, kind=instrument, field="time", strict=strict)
9:58
